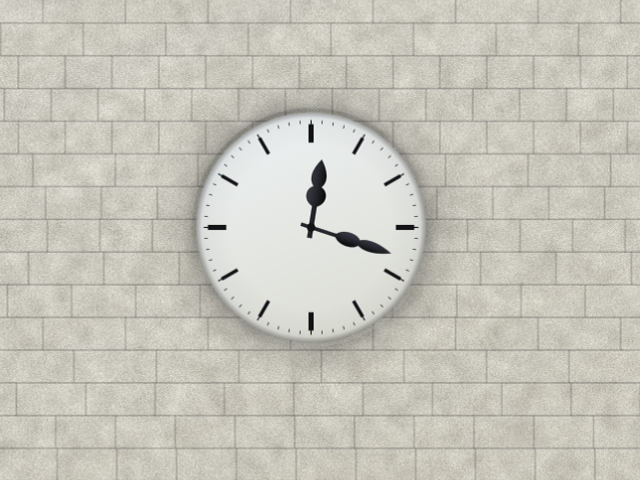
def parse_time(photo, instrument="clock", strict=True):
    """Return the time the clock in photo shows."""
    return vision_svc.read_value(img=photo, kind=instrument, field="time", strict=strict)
12:18
